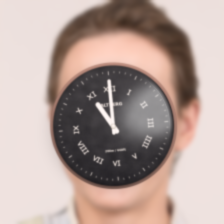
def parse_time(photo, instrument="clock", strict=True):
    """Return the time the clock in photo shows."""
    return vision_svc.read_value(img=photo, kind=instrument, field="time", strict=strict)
11:00
